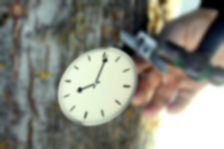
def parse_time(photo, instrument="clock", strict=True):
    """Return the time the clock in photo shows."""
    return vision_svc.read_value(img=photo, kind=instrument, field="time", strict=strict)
8:01
